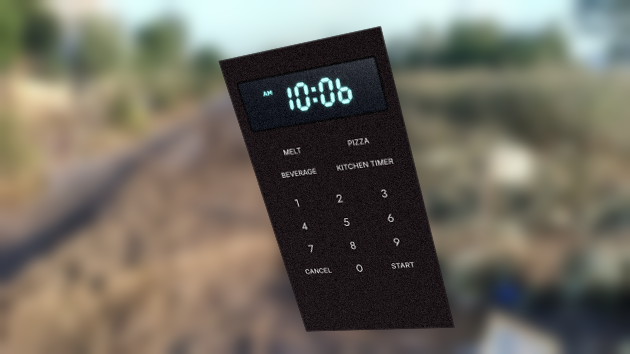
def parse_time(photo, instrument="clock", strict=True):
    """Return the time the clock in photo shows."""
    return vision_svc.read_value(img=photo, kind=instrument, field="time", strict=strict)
10:06
